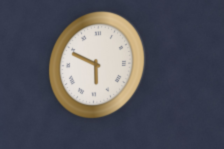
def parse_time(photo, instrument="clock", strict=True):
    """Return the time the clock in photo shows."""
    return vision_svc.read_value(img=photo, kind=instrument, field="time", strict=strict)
5:49
